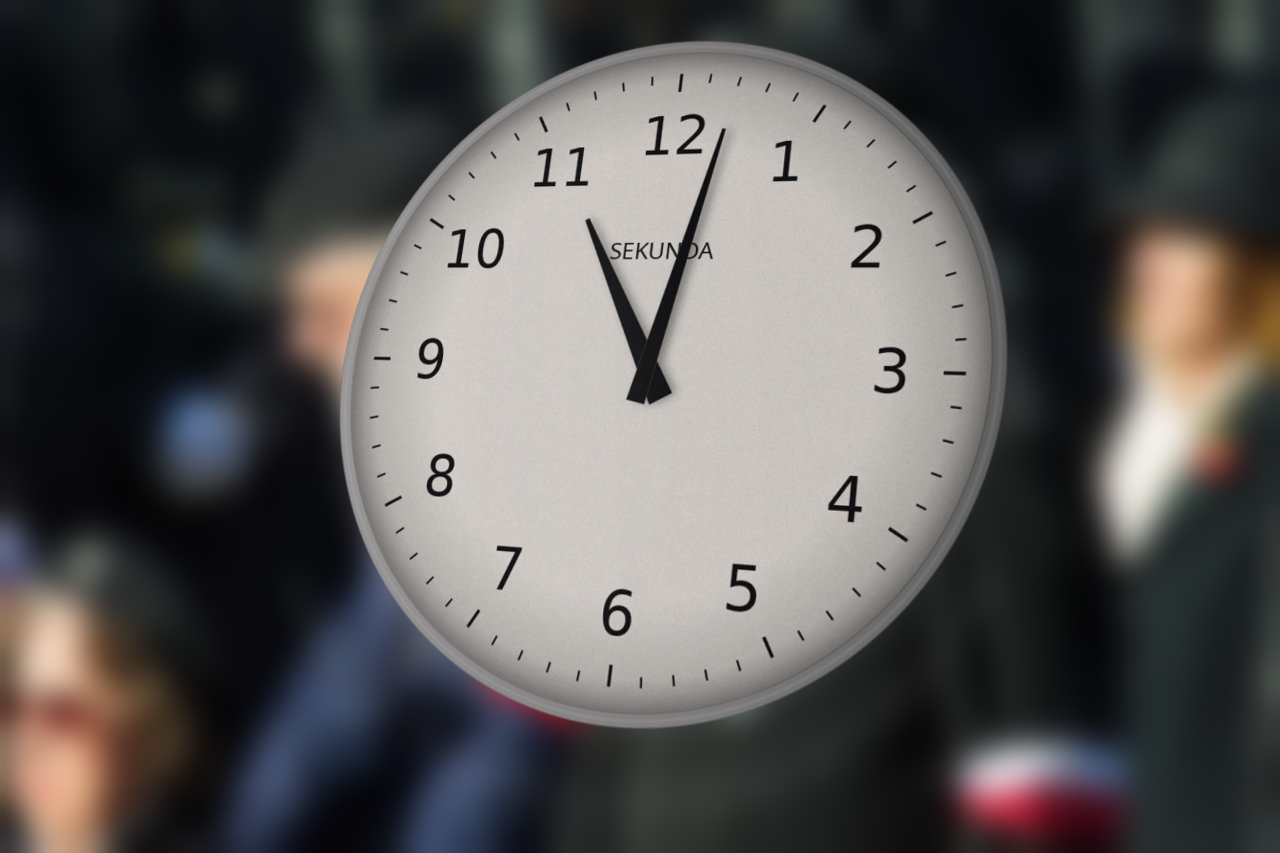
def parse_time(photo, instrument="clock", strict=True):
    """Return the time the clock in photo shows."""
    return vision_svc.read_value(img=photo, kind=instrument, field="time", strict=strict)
11:02
